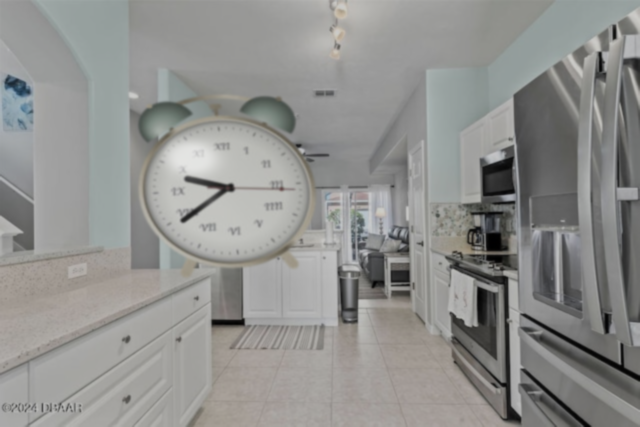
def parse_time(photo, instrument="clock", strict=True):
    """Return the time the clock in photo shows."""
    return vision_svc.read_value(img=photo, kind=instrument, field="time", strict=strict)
9:39:16
